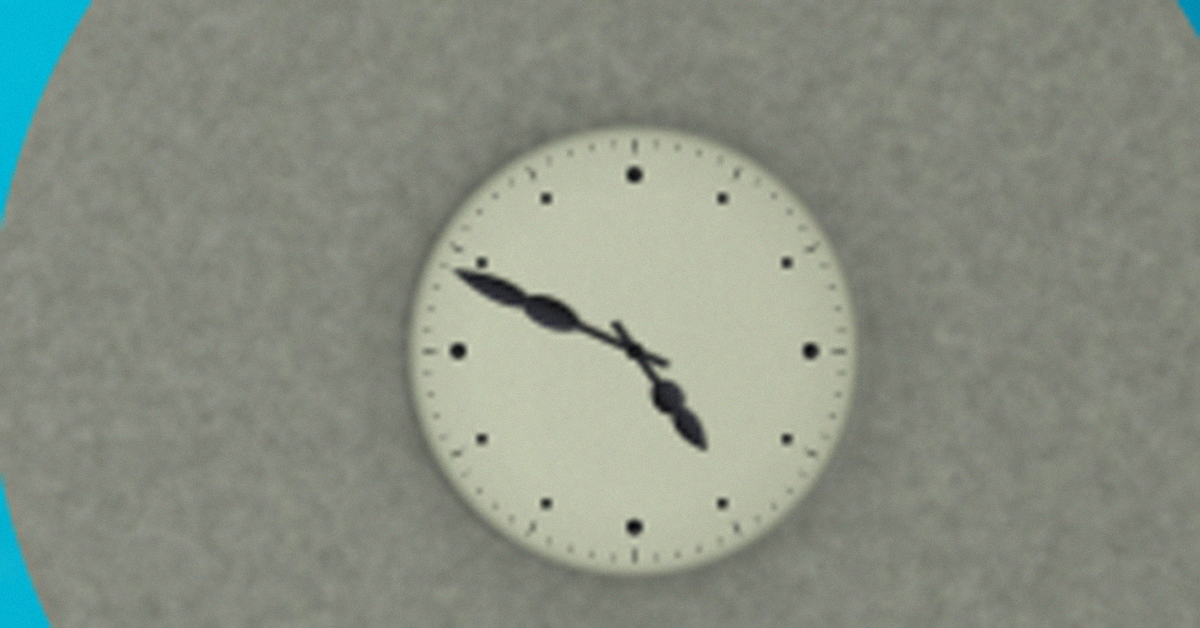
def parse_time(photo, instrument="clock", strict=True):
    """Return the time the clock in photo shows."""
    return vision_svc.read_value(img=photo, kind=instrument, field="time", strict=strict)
4:49
